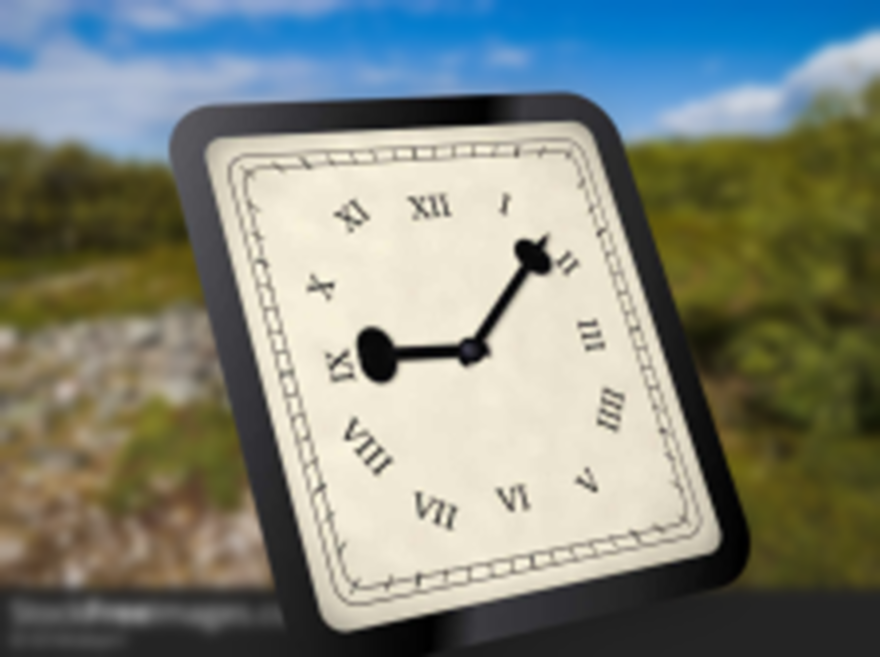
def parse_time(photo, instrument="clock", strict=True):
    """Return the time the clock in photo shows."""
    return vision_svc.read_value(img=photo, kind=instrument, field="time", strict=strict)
9:08
